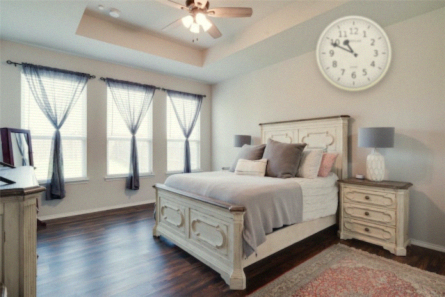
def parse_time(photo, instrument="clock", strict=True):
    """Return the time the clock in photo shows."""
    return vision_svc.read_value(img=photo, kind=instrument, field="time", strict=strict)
10:49
